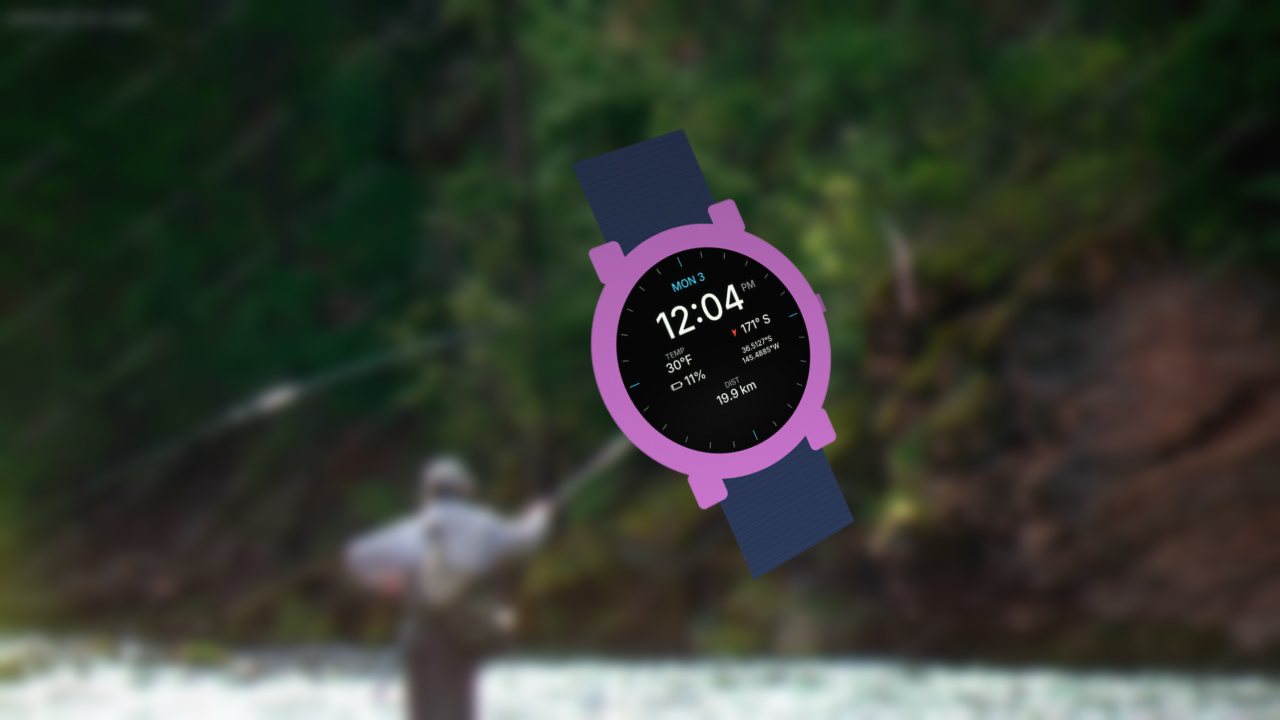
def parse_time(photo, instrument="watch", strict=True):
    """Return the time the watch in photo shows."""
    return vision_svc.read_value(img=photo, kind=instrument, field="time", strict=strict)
12:04
